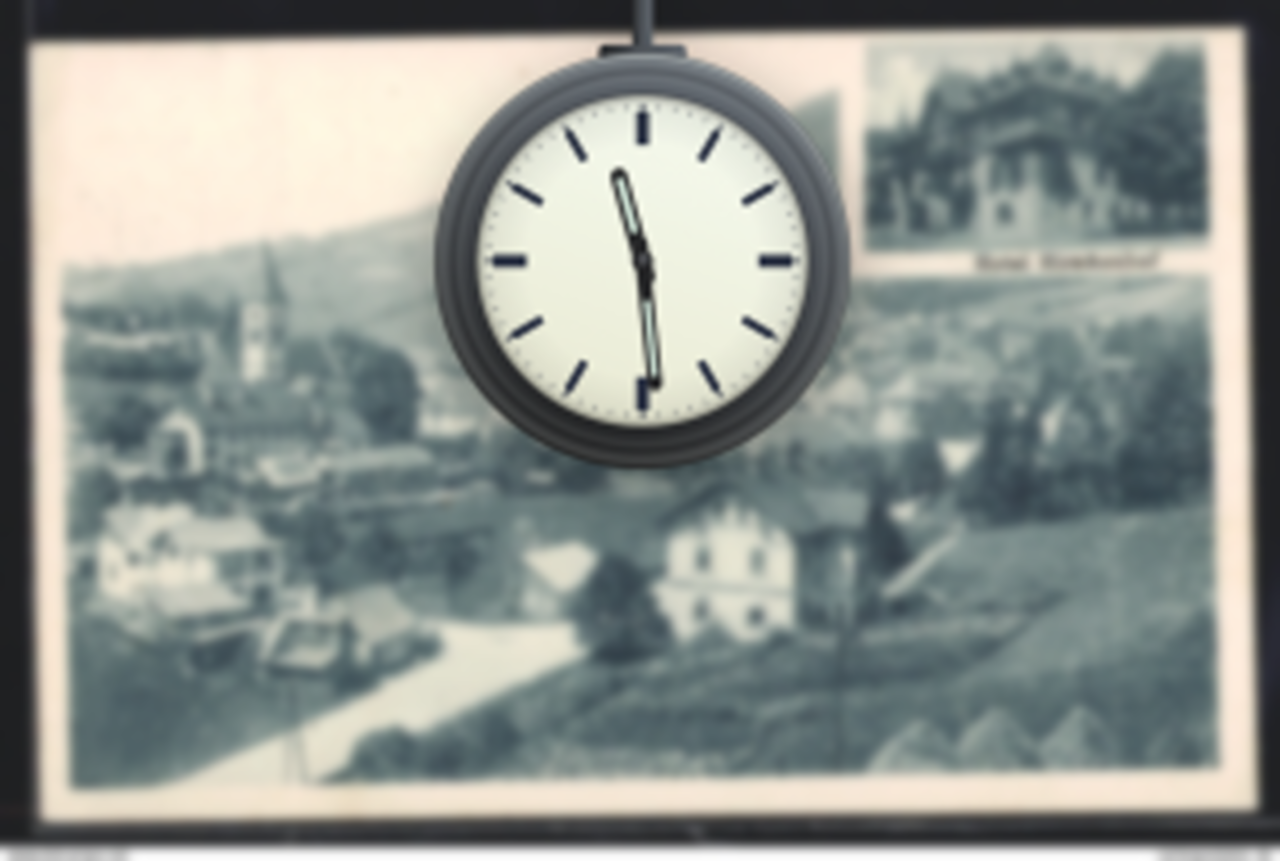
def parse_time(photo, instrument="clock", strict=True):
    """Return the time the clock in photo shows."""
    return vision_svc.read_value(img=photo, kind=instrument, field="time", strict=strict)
11:29
